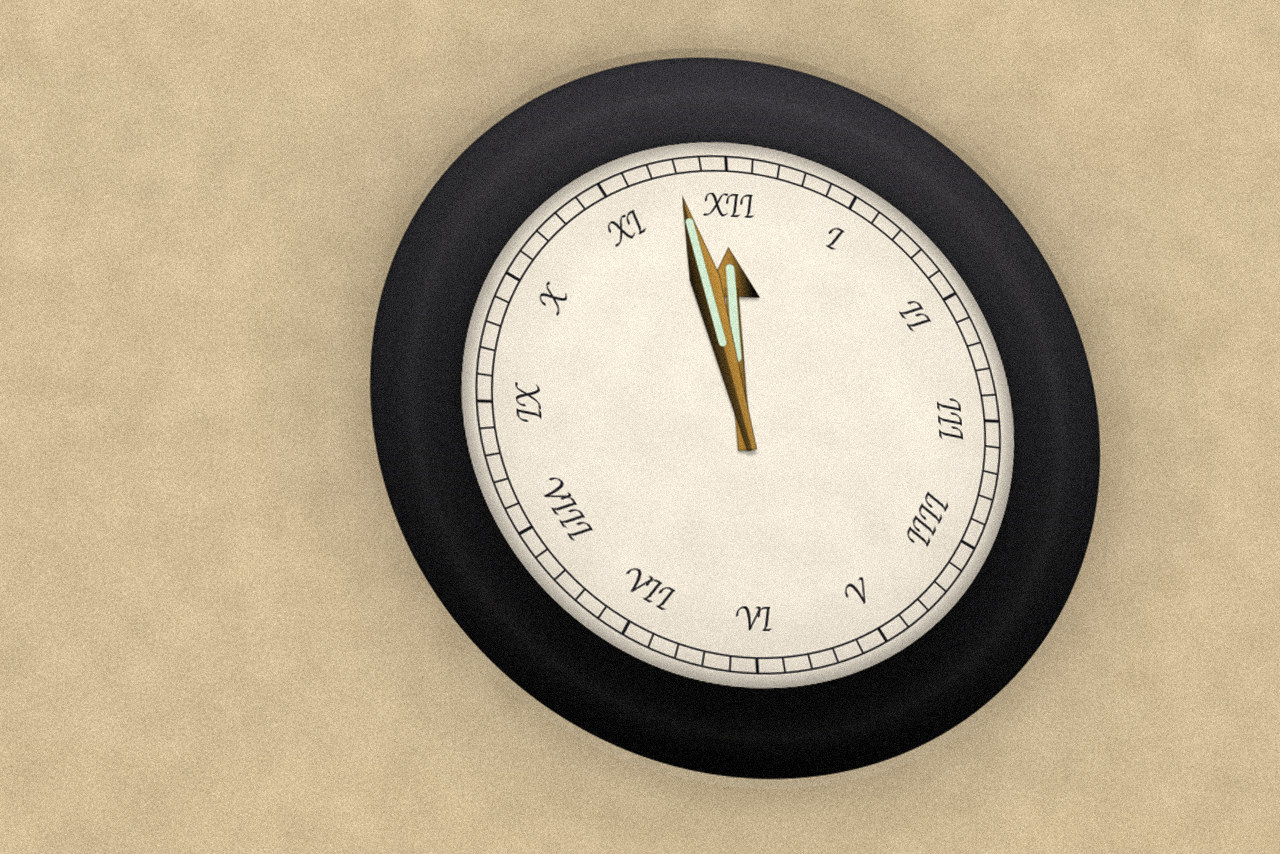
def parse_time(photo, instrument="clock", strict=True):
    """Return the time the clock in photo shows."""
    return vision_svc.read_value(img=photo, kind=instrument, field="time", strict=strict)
11:58
